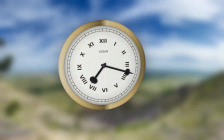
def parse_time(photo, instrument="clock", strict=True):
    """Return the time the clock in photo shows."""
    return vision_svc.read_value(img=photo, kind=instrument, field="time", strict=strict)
7:18
